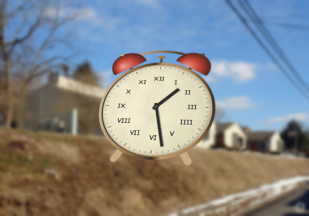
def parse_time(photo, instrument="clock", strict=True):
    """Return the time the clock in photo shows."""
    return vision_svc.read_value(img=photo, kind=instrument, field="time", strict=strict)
1:28
